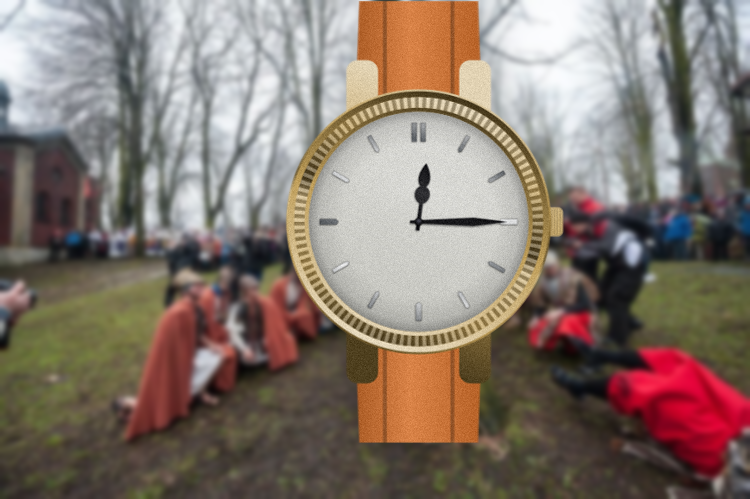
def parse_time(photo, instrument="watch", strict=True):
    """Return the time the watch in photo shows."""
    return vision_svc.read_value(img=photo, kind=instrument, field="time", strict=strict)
12:15
